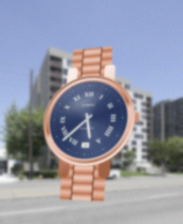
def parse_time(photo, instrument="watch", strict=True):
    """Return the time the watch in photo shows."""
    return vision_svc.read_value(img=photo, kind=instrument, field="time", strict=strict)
5:38
